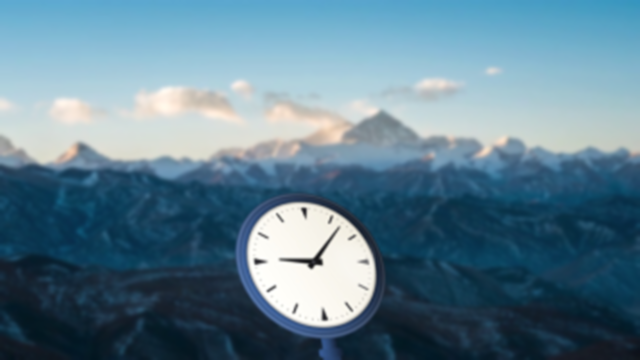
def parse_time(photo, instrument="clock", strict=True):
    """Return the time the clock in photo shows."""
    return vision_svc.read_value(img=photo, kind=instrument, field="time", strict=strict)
9:07
